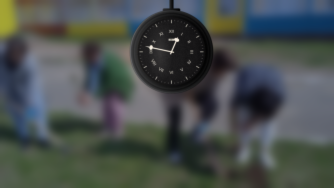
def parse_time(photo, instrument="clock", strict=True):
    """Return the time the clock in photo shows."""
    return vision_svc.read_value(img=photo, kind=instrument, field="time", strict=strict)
12:47
